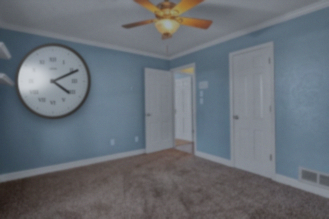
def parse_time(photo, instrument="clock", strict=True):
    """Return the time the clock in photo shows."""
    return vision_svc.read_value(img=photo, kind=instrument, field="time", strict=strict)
4:11
